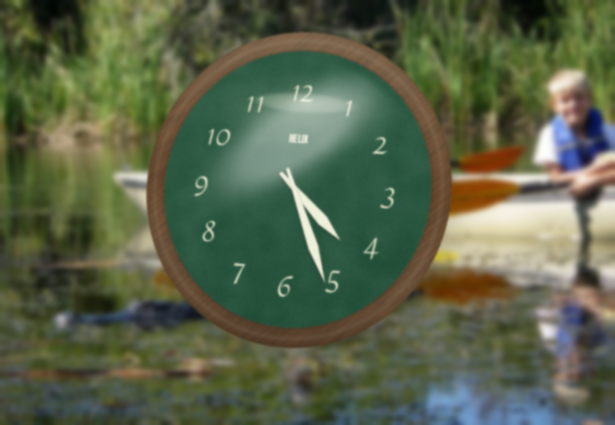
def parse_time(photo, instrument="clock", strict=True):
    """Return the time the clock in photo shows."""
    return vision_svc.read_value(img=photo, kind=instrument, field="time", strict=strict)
4:26
